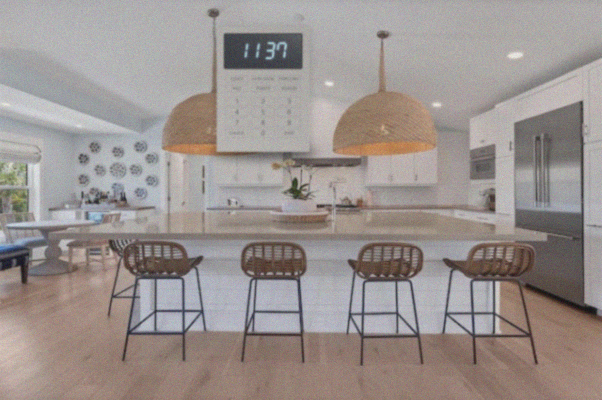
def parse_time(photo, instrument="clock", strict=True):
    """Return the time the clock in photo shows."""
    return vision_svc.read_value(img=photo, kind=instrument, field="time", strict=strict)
11:37
